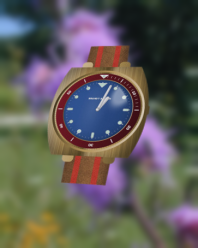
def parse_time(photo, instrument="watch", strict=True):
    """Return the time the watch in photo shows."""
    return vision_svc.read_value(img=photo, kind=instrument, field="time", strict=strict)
1:03
